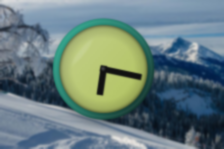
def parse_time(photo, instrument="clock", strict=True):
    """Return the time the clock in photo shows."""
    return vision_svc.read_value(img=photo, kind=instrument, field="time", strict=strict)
6:17
